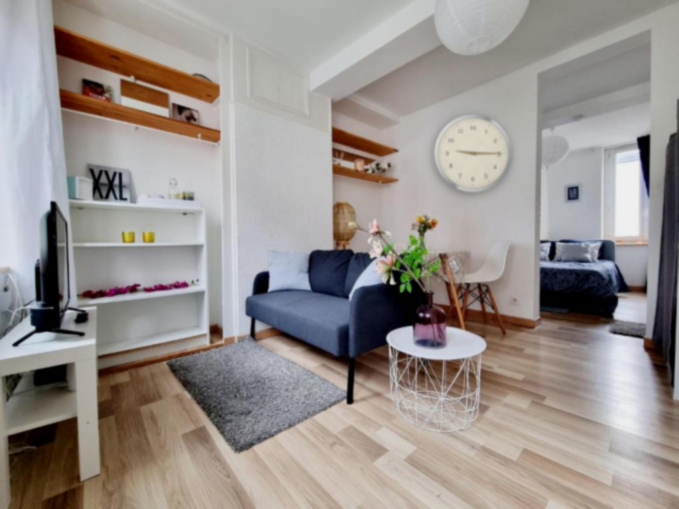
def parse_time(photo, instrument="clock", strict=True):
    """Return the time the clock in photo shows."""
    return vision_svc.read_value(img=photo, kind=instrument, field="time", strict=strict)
9:15
